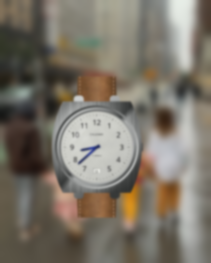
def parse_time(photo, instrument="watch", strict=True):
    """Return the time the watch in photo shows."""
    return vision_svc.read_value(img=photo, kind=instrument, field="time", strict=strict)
8:38
